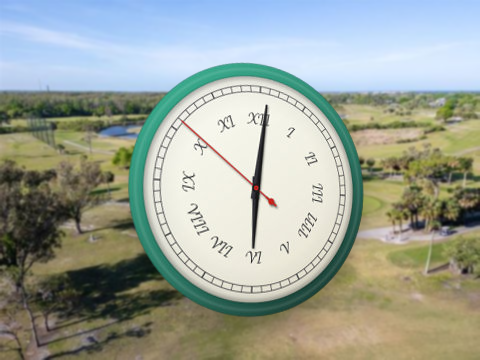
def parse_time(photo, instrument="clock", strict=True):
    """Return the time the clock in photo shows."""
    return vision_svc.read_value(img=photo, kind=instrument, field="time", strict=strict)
6:00:51
